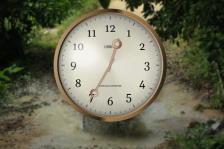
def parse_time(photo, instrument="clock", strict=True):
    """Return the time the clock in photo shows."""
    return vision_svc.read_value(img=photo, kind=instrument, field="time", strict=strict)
12:35
